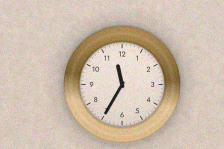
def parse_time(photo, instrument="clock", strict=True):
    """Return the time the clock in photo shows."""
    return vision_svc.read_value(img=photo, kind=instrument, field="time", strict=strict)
11:35
